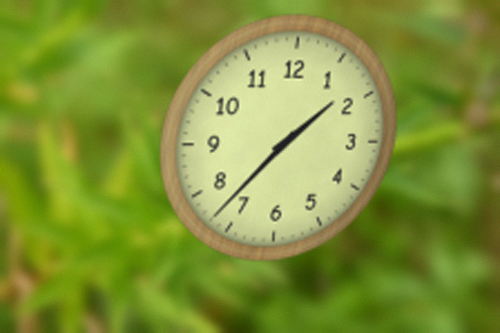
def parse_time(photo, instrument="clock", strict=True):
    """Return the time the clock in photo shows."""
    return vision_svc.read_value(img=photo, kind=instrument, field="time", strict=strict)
1:37
